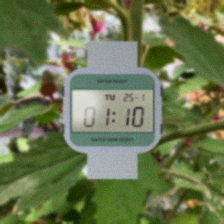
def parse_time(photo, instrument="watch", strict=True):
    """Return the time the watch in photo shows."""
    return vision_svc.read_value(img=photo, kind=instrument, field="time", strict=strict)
1:10
